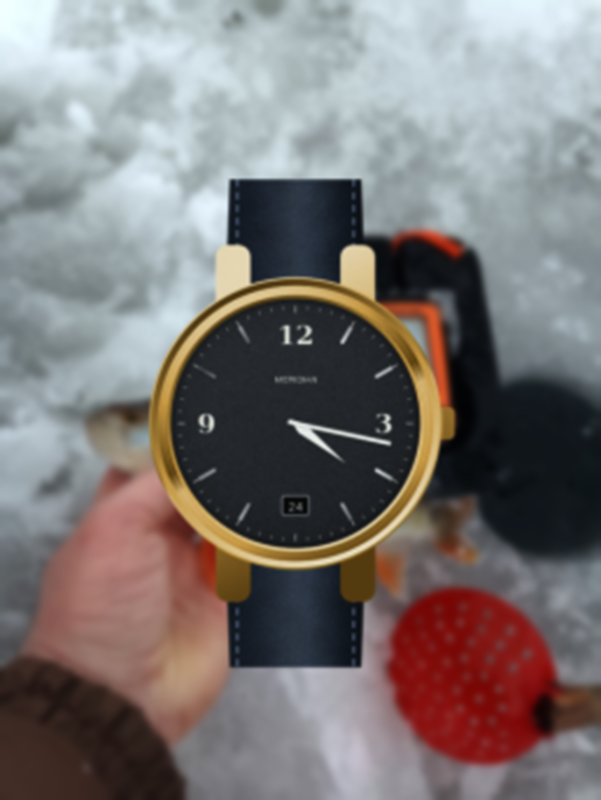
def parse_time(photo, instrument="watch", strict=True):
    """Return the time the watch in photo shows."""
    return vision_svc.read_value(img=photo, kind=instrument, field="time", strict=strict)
4:17
